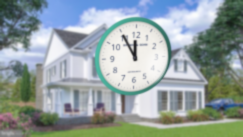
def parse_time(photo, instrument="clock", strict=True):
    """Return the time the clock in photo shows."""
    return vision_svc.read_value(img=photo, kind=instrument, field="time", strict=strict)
11:55
